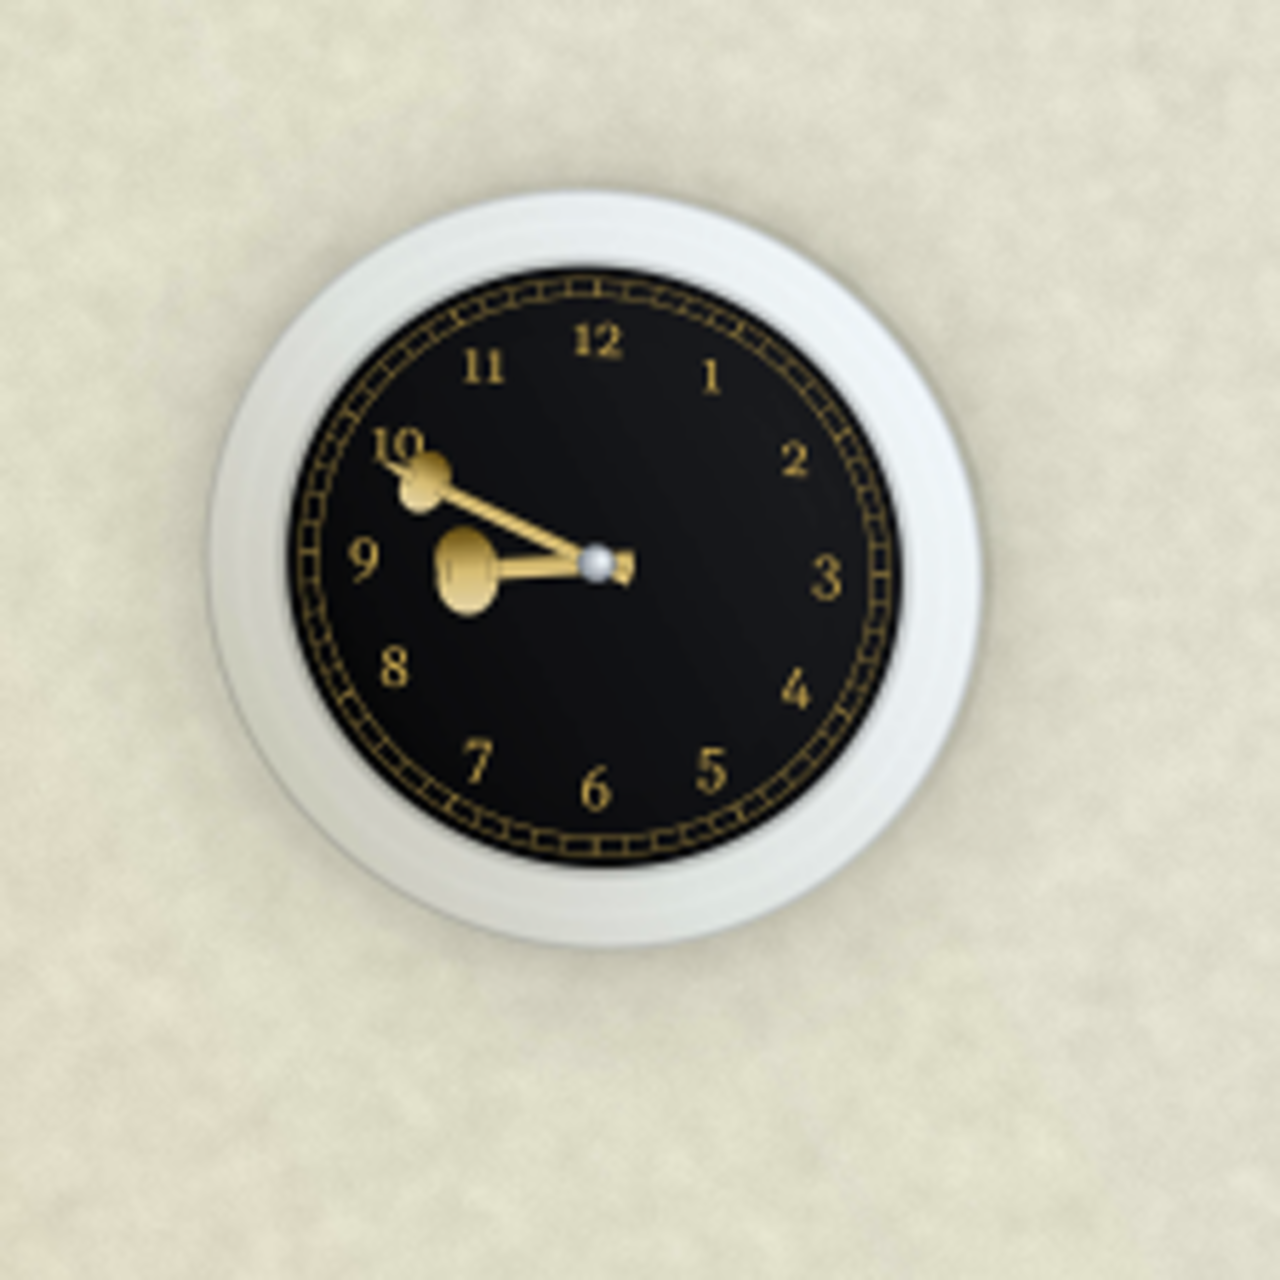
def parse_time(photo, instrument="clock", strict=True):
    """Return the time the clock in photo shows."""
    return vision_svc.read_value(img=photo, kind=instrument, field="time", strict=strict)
8:49
